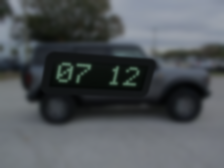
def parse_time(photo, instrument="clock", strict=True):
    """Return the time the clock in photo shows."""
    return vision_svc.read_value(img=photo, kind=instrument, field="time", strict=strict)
7:12
